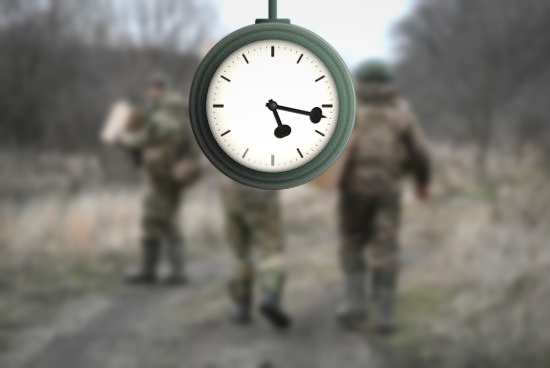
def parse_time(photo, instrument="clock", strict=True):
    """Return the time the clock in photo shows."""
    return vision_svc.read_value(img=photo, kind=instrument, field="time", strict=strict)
5:17
